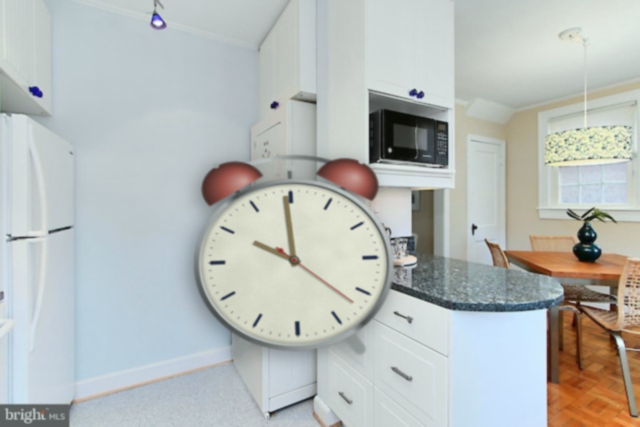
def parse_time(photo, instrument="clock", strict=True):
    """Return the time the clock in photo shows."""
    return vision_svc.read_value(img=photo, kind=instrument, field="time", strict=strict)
9:59:22
